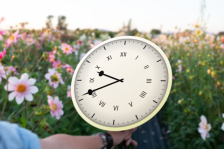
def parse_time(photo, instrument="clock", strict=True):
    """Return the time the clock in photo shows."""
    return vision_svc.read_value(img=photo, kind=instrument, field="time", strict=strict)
9:41
